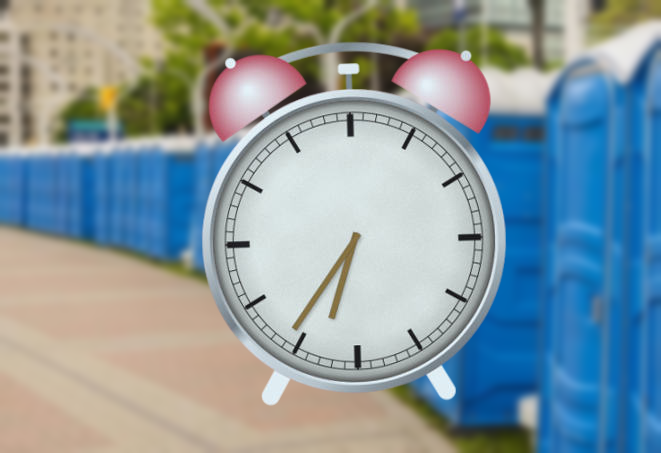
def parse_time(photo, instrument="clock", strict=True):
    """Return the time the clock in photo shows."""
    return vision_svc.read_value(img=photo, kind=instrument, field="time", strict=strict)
6:36
